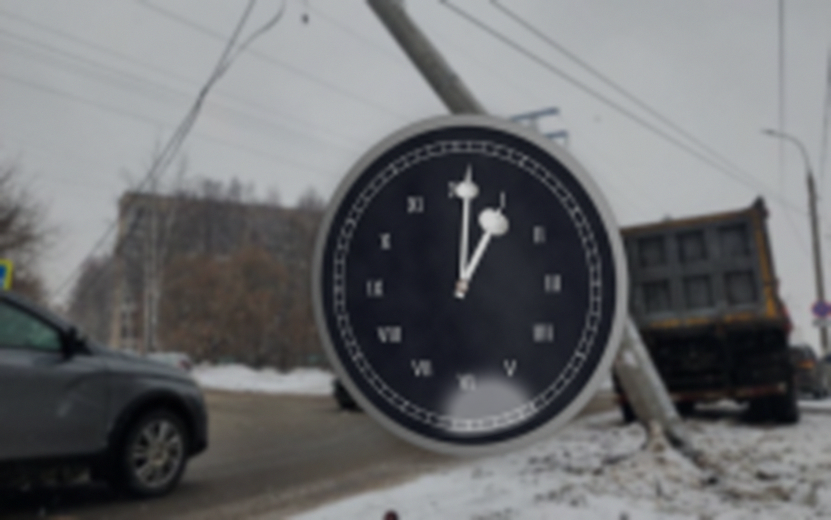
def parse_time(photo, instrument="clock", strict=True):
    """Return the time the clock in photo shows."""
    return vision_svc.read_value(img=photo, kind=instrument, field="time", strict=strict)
1:01
